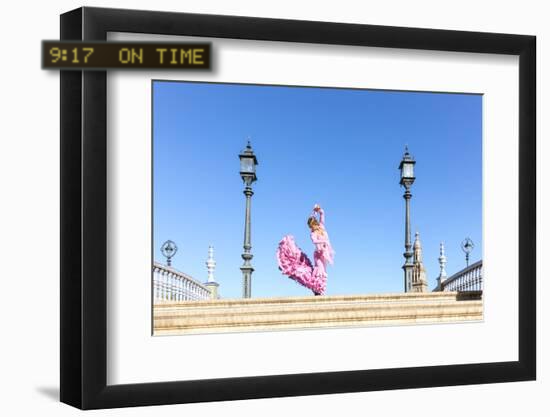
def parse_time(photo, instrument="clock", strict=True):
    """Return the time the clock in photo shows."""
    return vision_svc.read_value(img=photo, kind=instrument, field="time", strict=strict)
9:17
